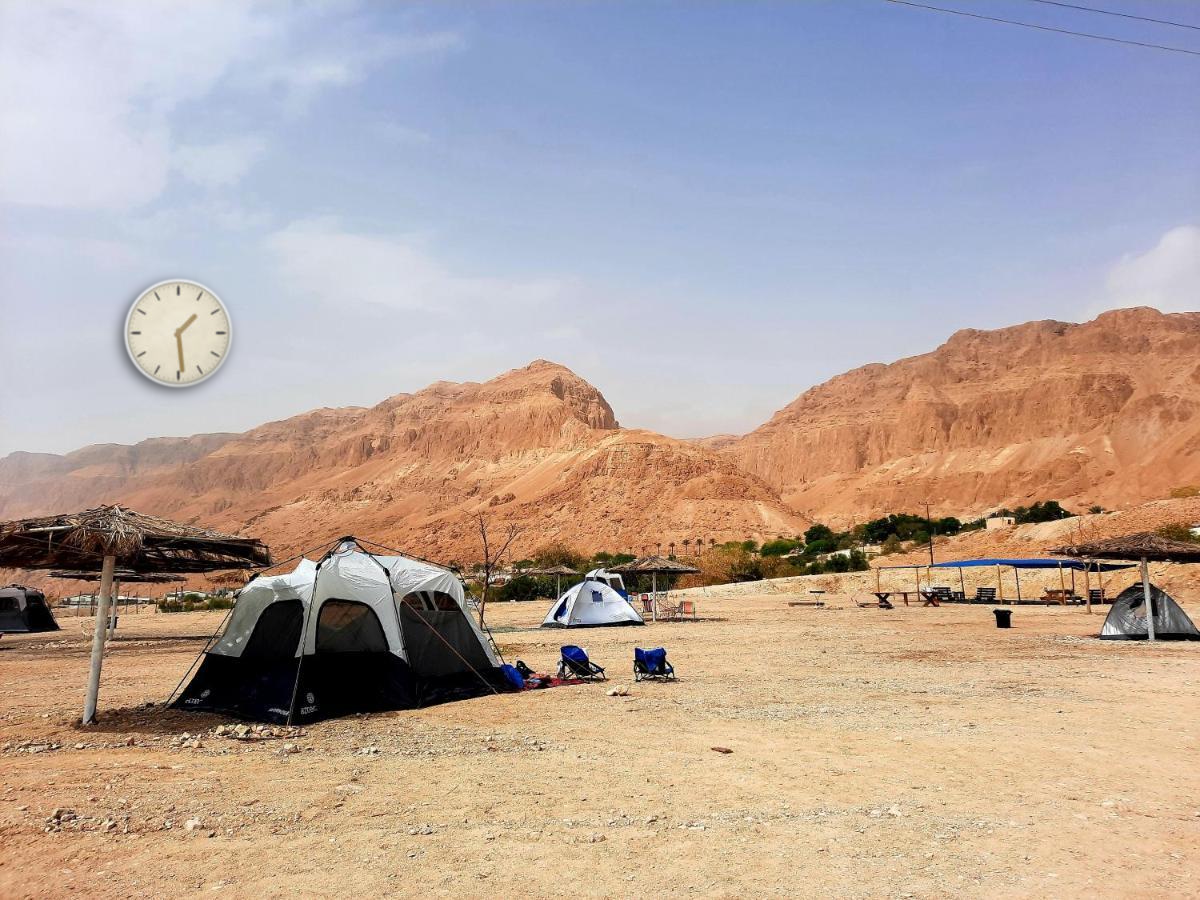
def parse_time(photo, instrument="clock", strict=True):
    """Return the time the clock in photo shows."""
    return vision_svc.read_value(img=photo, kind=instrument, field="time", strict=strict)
1:29
